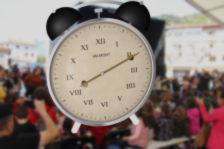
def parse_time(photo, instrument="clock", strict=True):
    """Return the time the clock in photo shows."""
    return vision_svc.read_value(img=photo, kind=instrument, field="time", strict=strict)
8:11
